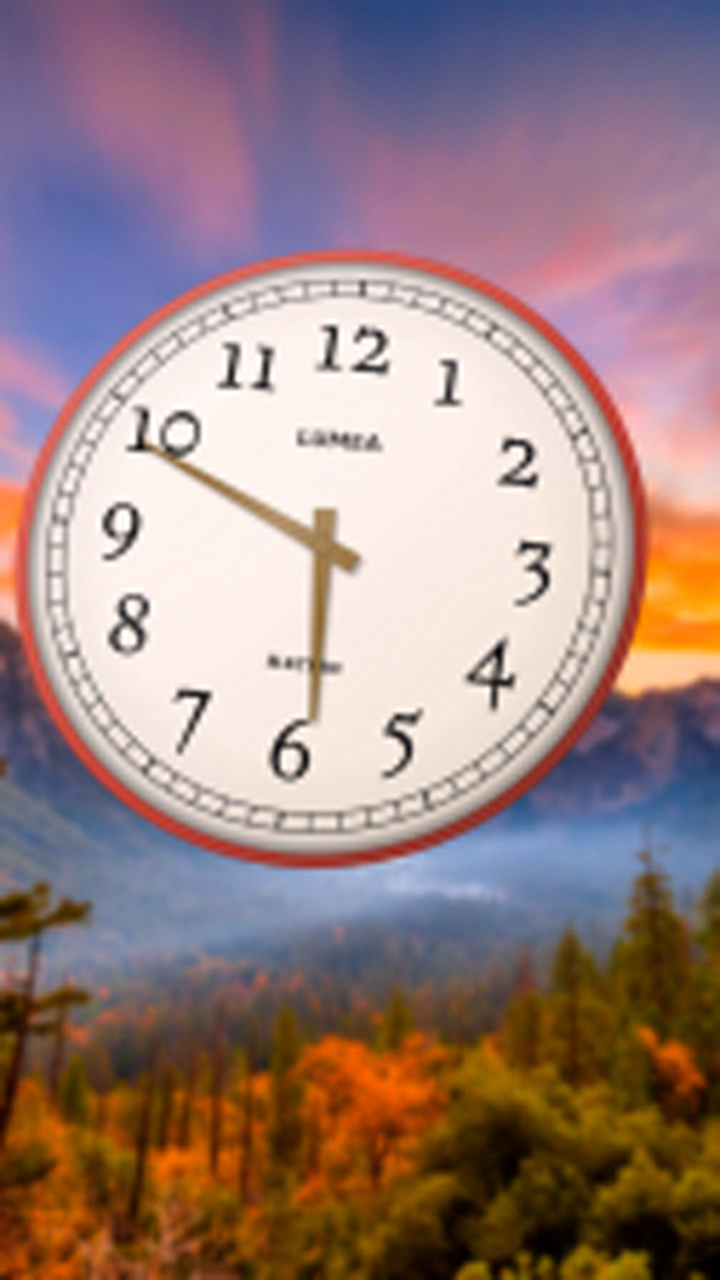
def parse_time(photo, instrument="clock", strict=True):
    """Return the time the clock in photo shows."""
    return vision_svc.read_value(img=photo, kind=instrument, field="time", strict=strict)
5:49
